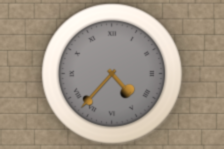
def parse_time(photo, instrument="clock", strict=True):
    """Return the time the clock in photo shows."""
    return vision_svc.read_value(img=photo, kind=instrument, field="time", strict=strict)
4:37
